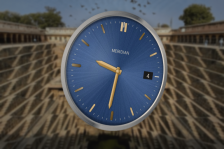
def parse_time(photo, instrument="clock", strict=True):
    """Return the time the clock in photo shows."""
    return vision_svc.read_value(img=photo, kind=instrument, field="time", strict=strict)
9:31
